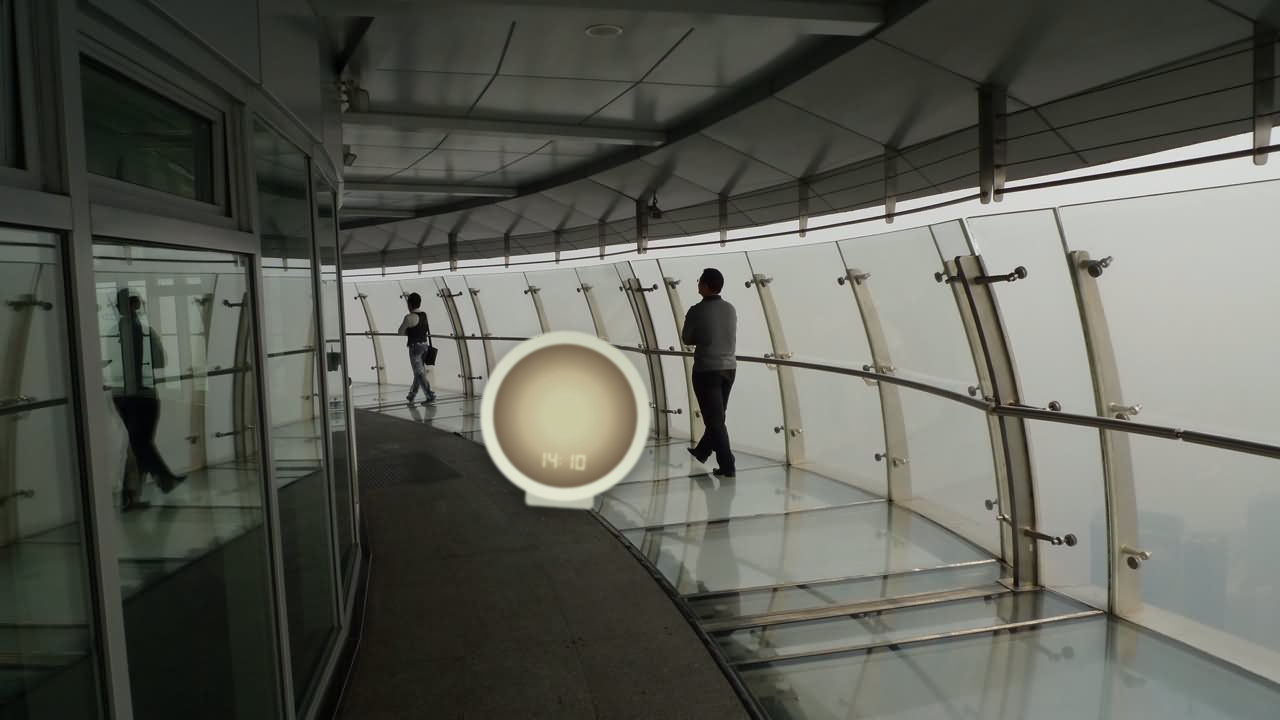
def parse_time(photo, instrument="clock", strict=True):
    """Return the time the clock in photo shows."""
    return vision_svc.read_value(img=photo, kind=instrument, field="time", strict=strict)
14:10
